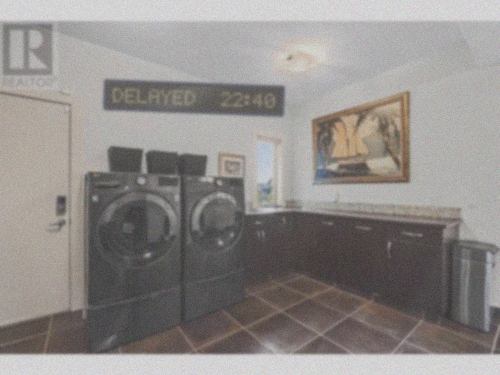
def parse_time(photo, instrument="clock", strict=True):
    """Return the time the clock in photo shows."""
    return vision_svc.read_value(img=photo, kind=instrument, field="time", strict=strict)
22:40
